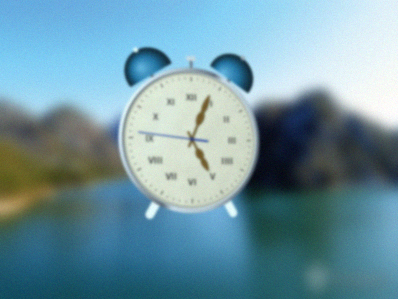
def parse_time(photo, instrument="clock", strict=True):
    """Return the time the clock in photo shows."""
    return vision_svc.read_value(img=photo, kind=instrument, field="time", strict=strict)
5:03:46
